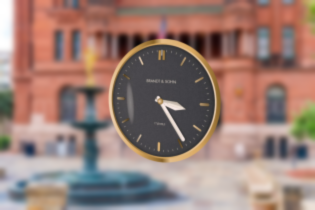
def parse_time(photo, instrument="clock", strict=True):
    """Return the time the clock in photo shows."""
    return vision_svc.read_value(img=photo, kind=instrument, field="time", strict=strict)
3:24
